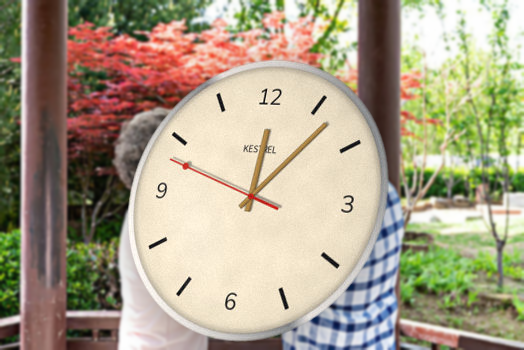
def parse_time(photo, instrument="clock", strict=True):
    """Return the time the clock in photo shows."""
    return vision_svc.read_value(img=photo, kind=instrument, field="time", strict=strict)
12:06:48
